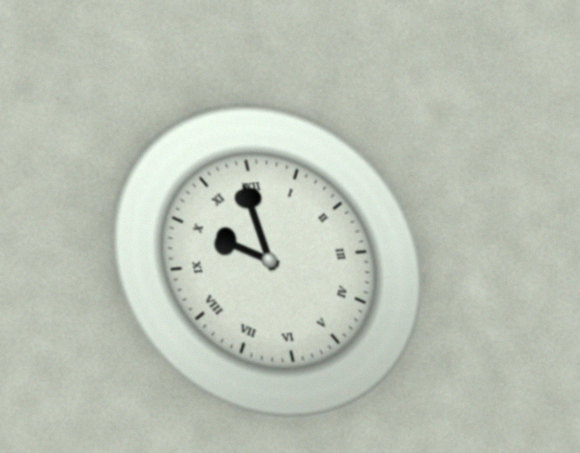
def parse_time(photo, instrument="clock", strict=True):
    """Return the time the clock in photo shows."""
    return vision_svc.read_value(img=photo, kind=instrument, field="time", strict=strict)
9:59
